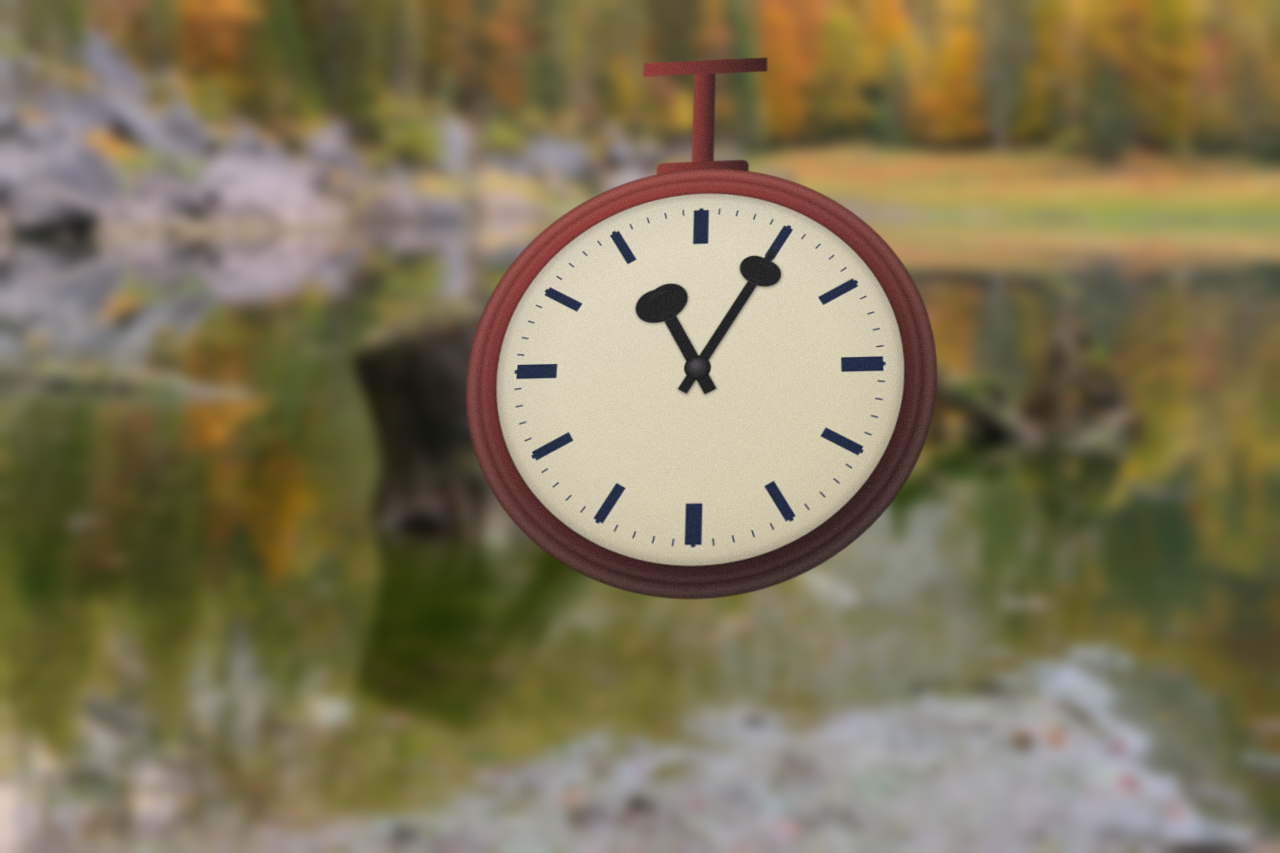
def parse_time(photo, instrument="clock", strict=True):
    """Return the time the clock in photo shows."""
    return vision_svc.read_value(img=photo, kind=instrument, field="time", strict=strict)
11:05
